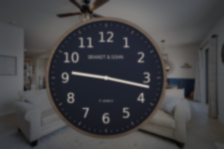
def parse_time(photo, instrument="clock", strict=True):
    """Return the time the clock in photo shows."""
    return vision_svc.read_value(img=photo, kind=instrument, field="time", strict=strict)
9:17
